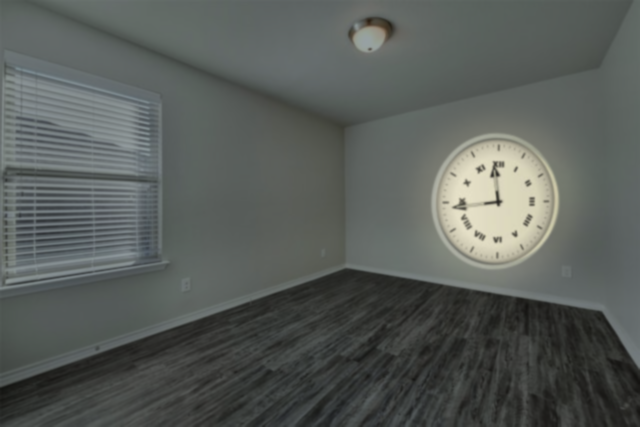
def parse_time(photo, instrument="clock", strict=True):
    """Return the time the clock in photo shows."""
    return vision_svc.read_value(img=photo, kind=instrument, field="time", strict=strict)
11:44
